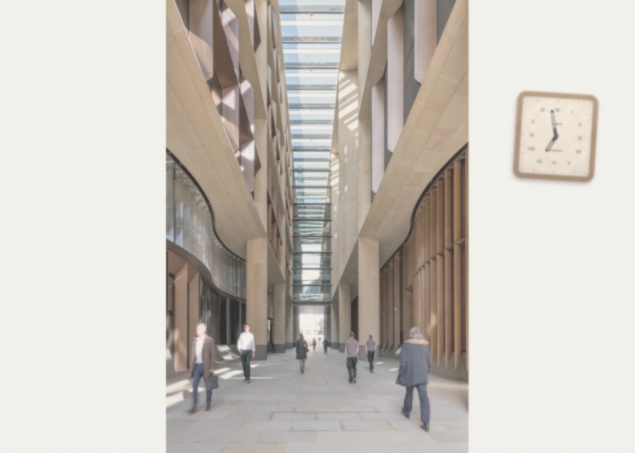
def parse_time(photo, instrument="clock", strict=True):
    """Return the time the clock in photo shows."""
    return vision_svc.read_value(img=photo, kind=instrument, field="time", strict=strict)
6:58
